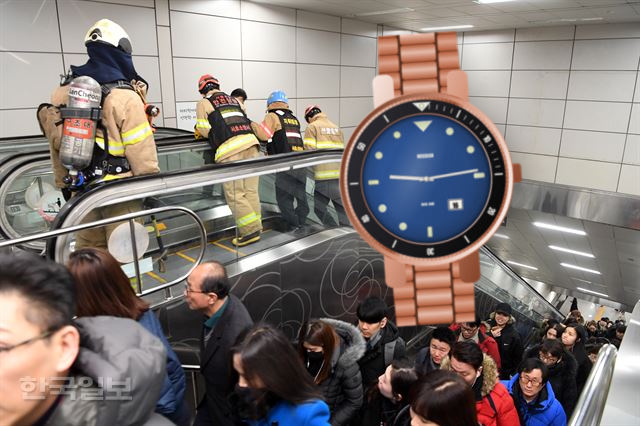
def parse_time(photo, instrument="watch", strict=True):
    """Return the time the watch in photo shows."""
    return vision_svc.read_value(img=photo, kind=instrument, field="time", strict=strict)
9:14
